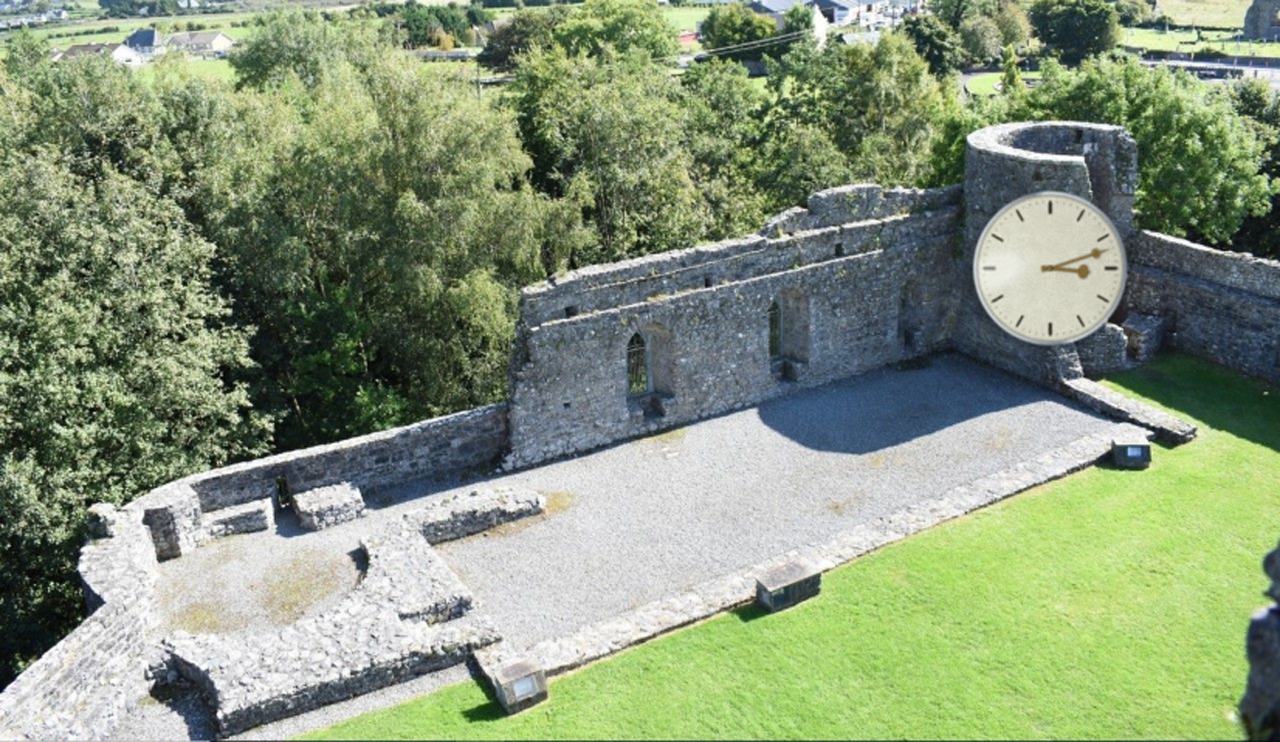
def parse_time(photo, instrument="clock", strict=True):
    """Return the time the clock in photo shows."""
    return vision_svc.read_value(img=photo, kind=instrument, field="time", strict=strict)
3:12
